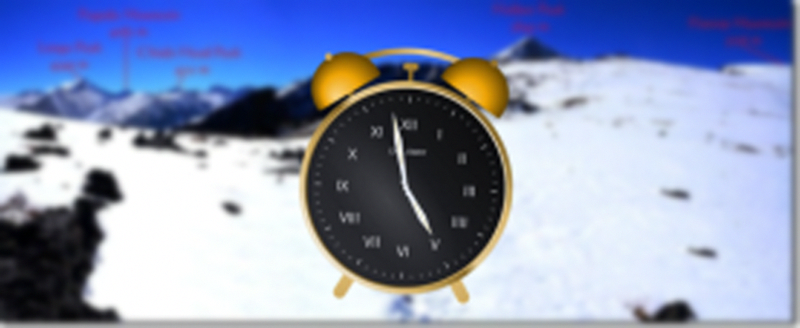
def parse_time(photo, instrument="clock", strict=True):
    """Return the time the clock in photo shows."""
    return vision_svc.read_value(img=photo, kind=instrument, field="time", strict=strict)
4:58
